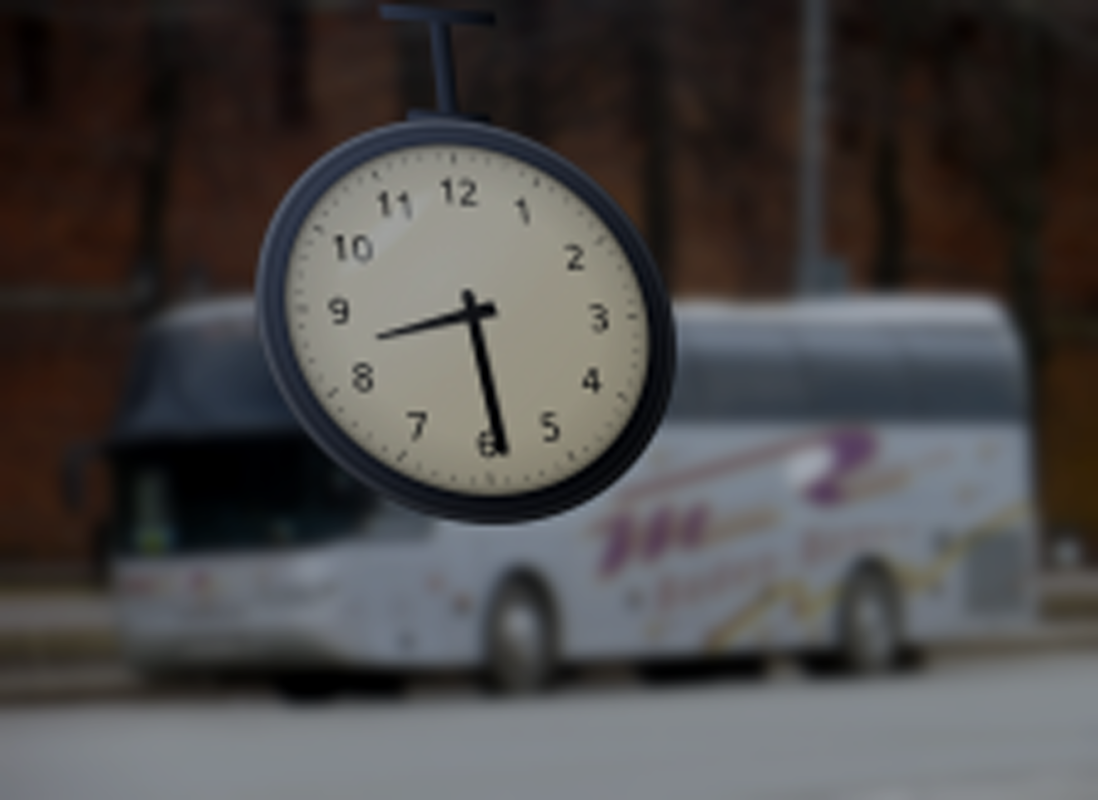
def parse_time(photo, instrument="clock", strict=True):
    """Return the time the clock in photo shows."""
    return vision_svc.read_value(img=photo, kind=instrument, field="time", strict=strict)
8:29
